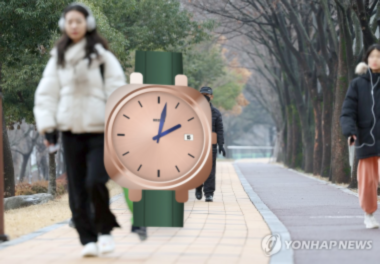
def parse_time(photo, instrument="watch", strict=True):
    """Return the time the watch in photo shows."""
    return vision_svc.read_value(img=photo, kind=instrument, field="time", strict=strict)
2:02
